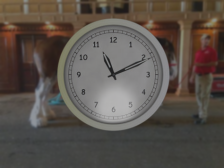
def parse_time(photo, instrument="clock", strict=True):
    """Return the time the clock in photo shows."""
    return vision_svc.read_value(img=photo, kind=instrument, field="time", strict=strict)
11:11
